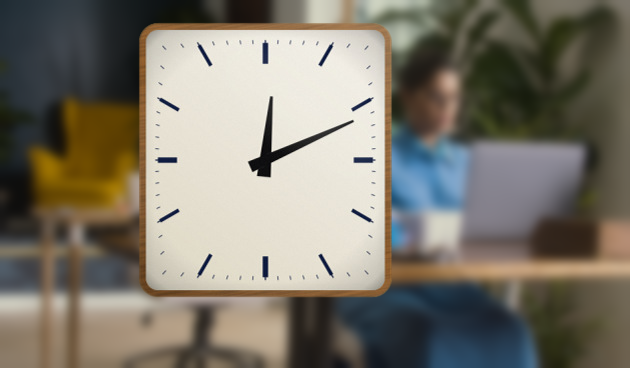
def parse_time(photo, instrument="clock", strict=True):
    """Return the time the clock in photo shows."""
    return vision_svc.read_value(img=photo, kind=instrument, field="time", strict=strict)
12:11
